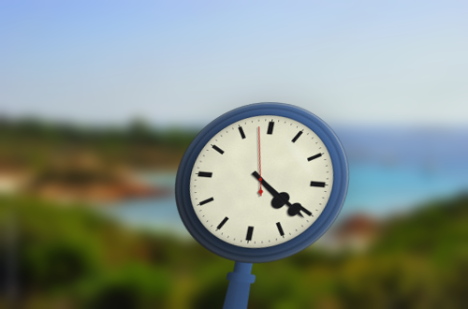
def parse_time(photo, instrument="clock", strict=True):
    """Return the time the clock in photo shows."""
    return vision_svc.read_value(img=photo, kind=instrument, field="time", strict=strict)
4:20:58
